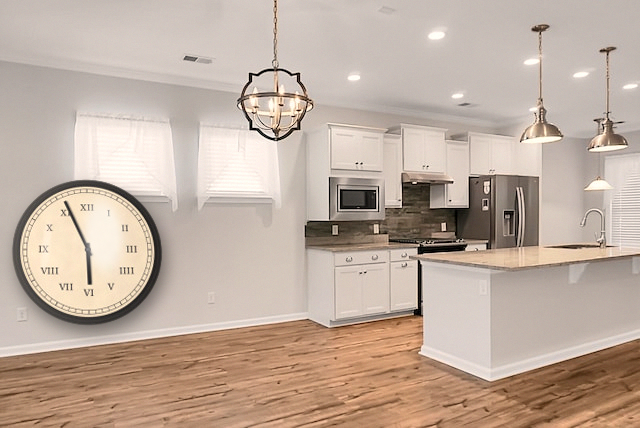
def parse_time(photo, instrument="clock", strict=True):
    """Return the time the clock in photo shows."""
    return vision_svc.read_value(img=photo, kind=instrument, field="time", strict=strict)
5:56
